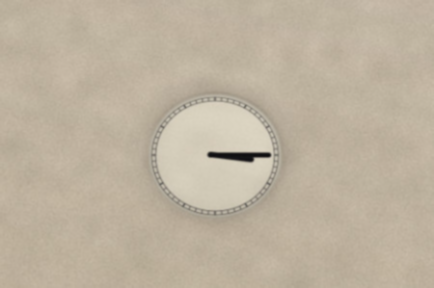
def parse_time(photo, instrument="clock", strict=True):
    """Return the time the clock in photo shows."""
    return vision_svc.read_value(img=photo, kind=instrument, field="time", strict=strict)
3:15
